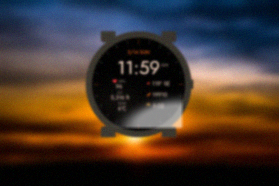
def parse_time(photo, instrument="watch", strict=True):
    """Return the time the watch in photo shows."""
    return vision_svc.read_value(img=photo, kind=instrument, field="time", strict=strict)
11:59
